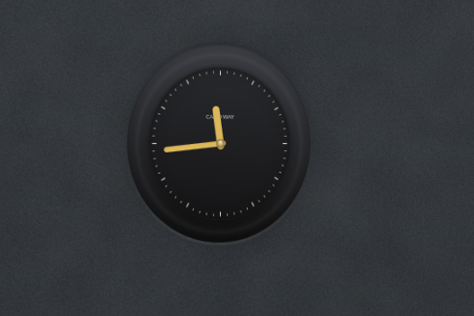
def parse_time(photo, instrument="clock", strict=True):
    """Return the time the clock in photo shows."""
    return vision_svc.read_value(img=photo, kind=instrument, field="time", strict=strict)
11:44
